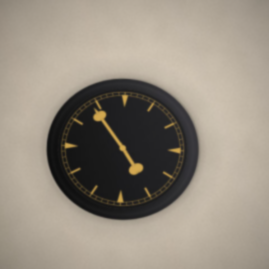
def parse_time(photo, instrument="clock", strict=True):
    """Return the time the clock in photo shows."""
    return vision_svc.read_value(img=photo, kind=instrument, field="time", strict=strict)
4:54
